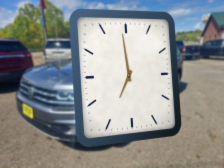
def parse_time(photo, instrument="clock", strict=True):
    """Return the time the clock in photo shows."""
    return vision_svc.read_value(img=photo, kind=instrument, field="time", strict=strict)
6:59
